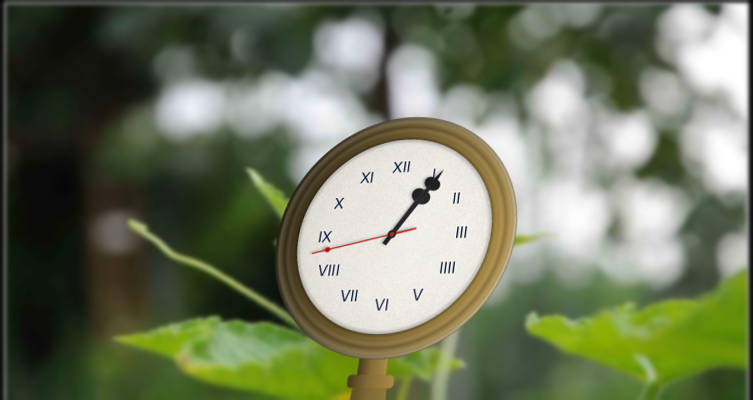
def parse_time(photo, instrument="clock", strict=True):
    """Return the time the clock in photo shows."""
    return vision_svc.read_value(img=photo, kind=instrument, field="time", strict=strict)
1:05:43
